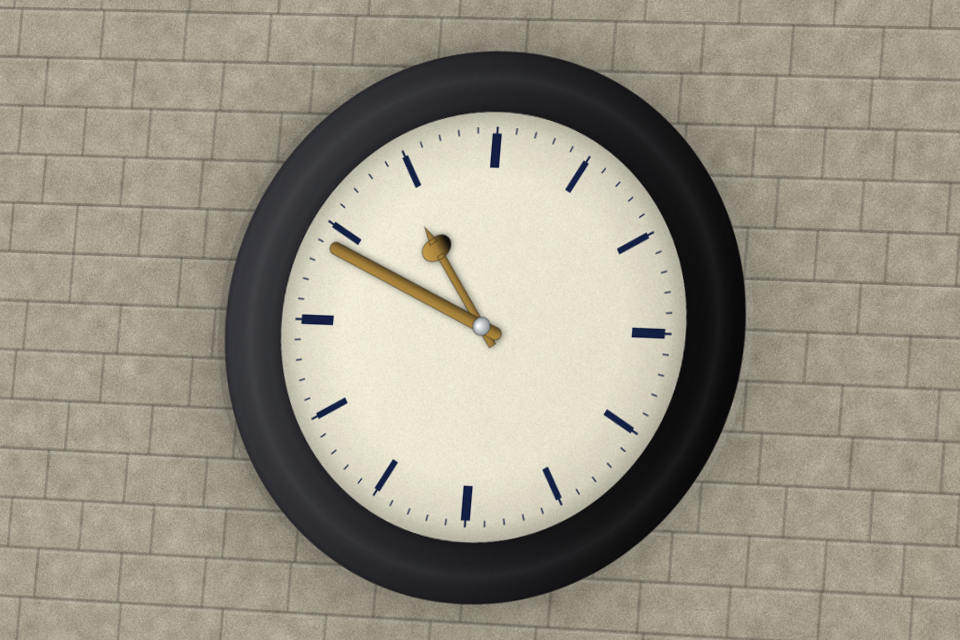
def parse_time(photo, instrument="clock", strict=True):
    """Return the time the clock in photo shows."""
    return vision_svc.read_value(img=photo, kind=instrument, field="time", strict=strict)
10:49
